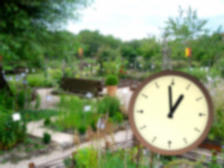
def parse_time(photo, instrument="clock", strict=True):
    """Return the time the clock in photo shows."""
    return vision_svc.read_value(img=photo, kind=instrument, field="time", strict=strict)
12:59
